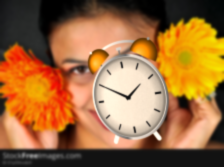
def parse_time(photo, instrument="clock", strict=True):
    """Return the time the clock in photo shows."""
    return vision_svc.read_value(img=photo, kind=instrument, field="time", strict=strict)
1:50
